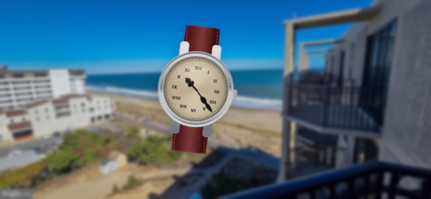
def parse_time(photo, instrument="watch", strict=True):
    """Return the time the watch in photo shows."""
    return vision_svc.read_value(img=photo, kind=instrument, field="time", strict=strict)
10:23
